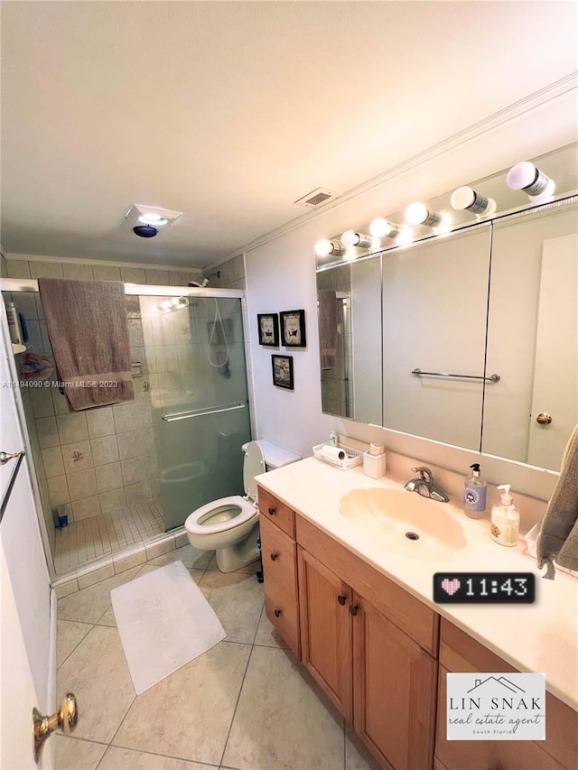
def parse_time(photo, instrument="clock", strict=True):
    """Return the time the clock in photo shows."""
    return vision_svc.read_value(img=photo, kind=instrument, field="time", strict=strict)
11:43
